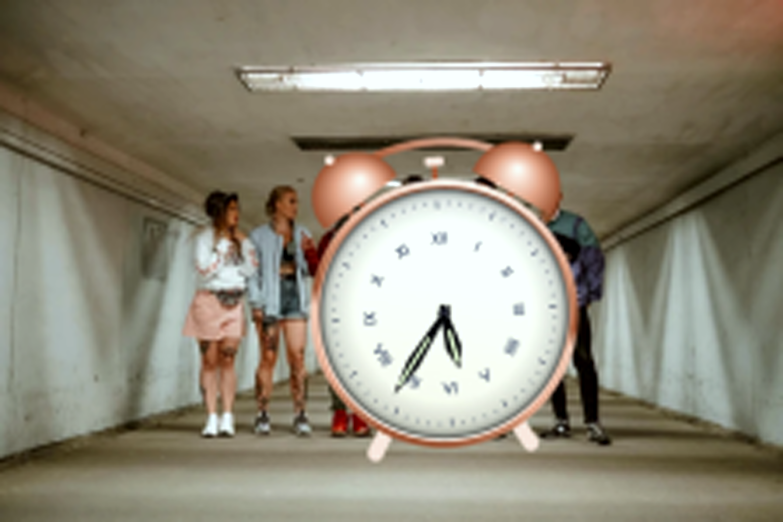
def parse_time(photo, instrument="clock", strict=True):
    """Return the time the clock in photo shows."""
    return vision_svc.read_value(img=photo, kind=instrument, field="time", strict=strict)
5:36
